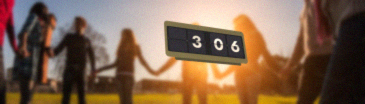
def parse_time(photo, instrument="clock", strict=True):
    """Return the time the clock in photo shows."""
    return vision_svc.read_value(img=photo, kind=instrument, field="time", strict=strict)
3:06
